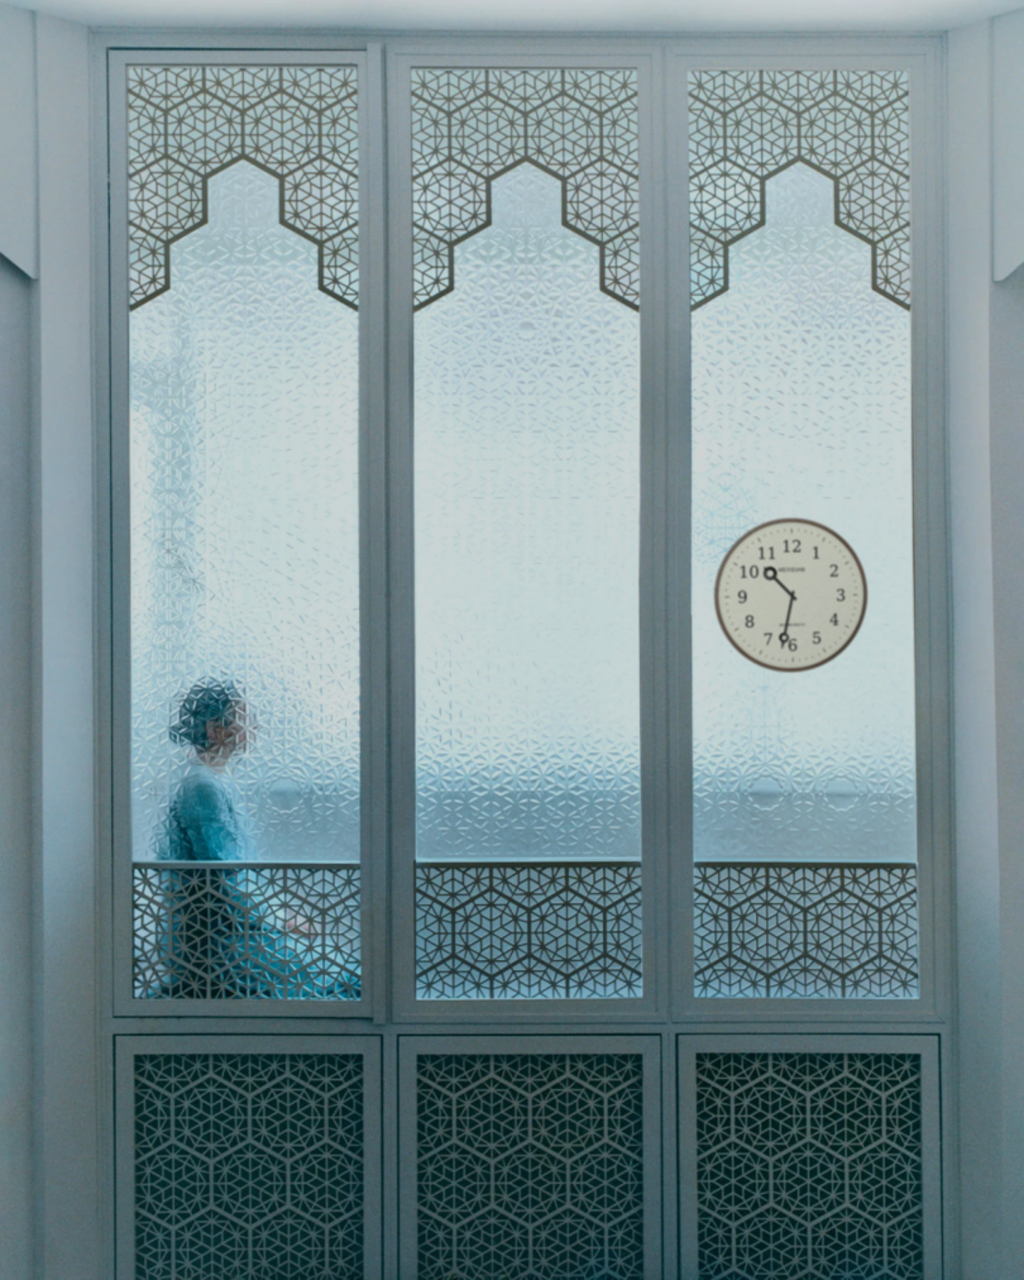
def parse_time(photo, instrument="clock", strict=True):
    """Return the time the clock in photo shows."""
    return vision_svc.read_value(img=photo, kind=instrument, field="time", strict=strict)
10:32
